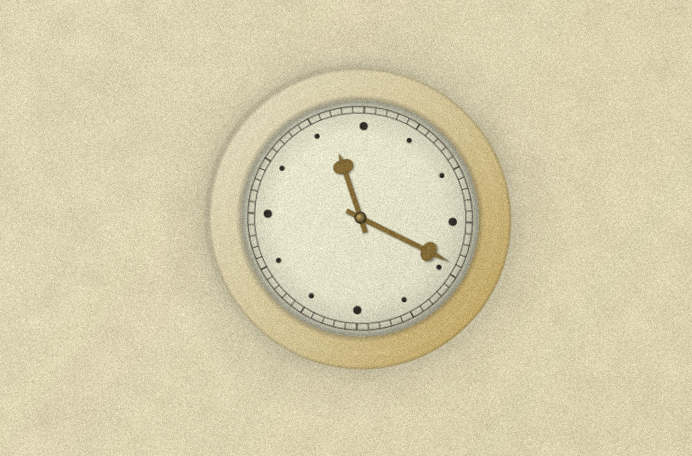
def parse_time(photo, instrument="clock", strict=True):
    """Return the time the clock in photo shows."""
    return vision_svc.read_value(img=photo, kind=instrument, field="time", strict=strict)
11:19
